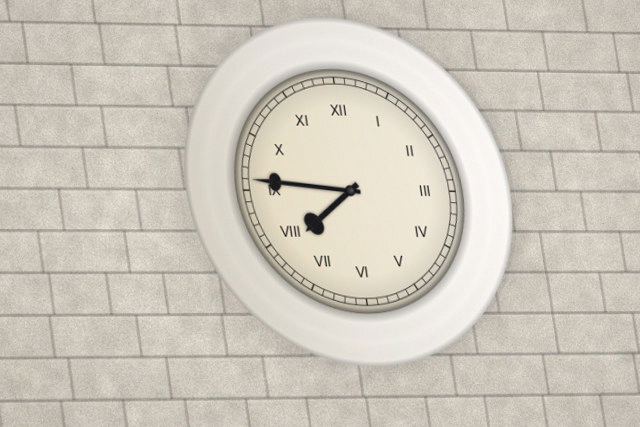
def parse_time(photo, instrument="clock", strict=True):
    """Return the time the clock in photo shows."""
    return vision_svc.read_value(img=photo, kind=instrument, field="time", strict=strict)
7:46
